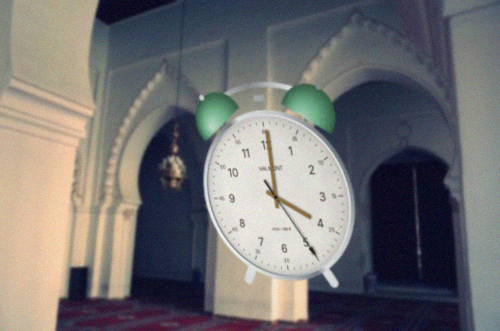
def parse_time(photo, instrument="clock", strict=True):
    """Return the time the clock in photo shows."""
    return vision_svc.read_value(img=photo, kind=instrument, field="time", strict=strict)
4:00:25
